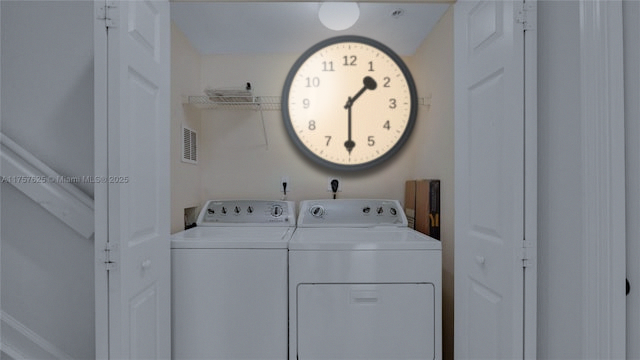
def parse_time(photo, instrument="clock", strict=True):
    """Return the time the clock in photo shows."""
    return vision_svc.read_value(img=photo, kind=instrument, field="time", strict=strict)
1:30
